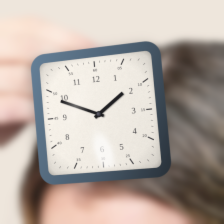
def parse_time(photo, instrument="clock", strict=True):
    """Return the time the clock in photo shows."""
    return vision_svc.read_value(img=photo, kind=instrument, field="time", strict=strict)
1:49
